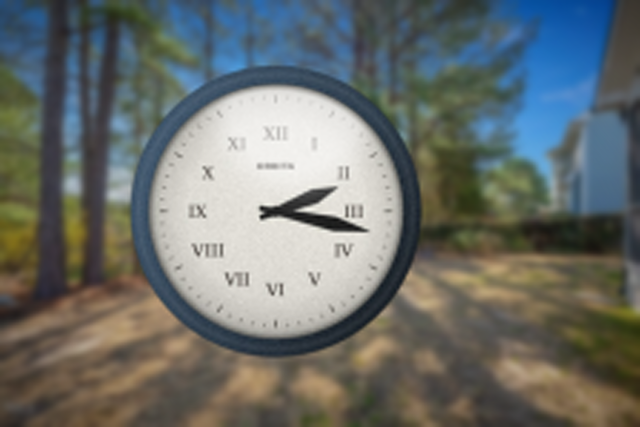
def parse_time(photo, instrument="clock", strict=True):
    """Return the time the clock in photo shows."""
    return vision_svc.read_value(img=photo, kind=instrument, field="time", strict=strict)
2:17
